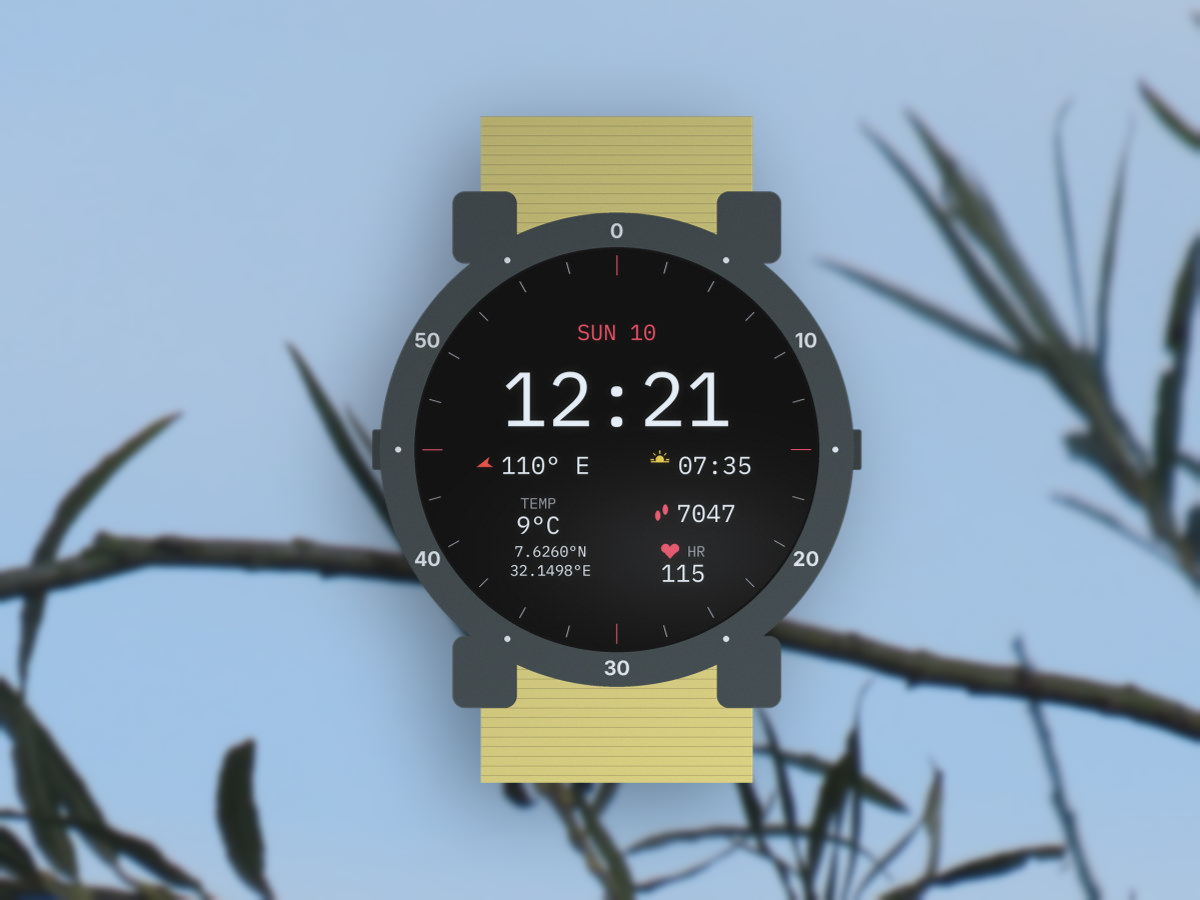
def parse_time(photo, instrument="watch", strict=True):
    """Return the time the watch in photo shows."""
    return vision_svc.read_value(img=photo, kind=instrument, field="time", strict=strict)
12:21
